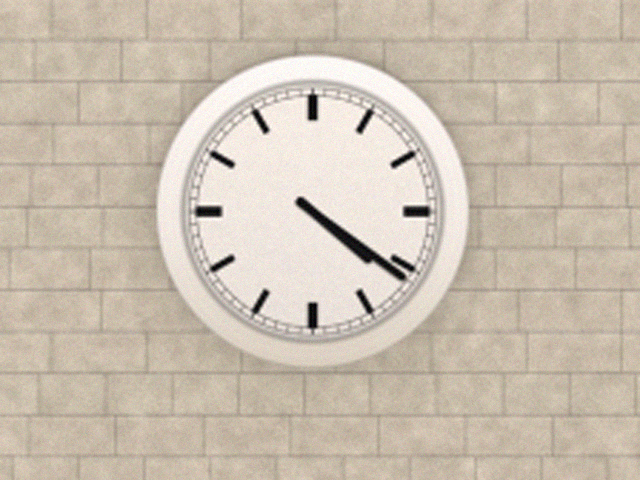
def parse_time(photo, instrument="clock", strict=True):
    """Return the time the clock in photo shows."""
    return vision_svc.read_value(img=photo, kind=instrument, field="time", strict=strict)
4:21
